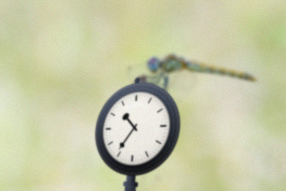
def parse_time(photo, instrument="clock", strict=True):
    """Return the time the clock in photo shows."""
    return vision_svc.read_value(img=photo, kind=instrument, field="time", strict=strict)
10:36
